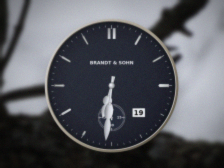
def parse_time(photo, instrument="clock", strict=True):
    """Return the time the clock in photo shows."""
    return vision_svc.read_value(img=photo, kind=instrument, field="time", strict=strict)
6:31
